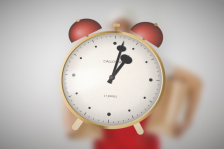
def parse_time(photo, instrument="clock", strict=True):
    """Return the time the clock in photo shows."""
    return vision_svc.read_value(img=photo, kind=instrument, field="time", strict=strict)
1:02
